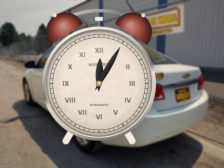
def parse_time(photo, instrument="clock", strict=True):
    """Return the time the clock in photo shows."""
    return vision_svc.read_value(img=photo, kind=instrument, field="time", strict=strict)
12:05
